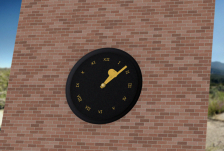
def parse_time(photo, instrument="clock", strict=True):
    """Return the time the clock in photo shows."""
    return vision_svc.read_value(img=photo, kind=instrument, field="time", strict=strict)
1:08
